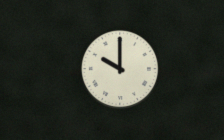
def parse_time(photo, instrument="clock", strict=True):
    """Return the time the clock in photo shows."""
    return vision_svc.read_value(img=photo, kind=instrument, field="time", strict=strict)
10:00
